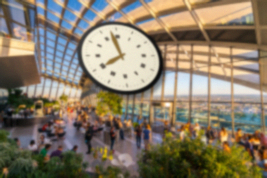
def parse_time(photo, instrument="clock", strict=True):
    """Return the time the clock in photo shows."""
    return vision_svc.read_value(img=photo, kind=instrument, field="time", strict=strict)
7:58
